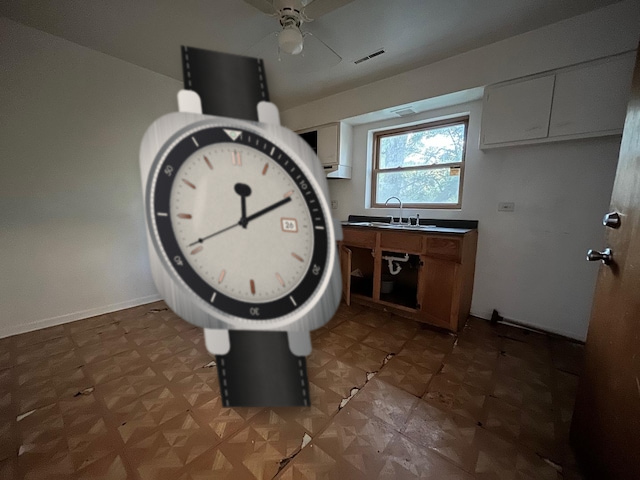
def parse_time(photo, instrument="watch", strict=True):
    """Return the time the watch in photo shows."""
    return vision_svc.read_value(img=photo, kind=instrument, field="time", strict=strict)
12:10:41
